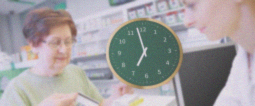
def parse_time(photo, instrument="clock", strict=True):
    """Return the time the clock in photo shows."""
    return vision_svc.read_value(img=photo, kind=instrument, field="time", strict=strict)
6:58
